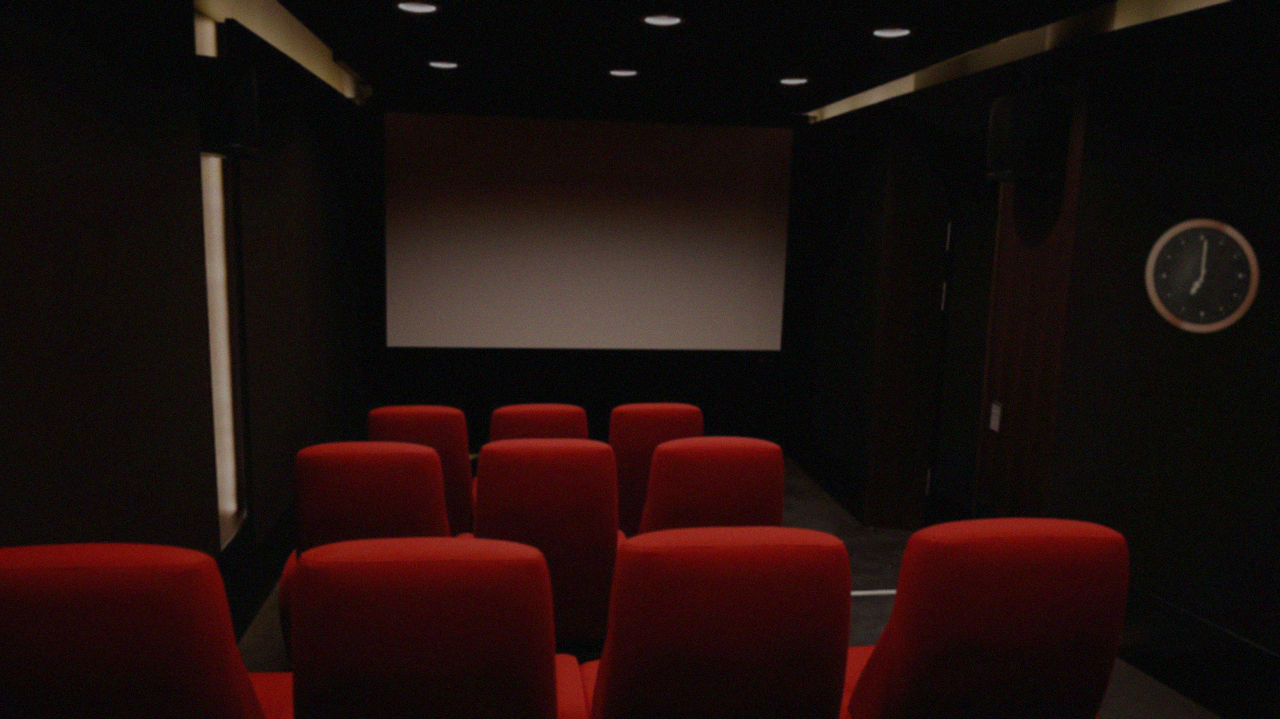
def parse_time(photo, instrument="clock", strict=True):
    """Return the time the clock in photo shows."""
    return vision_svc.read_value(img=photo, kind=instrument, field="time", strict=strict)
7:01
